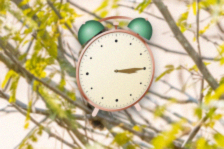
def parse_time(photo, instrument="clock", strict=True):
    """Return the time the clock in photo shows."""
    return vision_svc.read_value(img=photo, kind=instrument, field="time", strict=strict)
3:15
